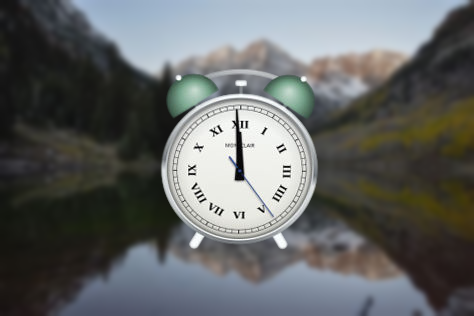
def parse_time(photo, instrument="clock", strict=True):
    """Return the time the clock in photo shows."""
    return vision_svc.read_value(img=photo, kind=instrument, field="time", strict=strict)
11:59:24
